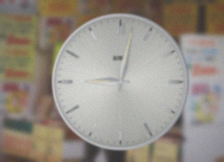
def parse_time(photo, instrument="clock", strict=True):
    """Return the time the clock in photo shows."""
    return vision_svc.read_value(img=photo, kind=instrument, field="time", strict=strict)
9:02
